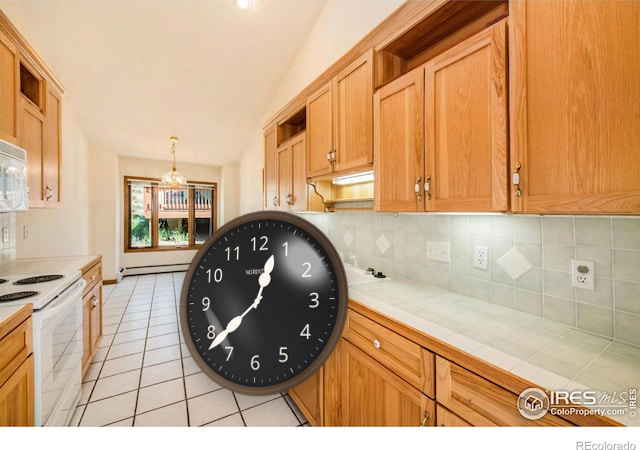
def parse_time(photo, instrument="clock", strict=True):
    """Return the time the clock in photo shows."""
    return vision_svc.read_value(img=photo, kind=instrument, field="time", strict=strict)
12:38
